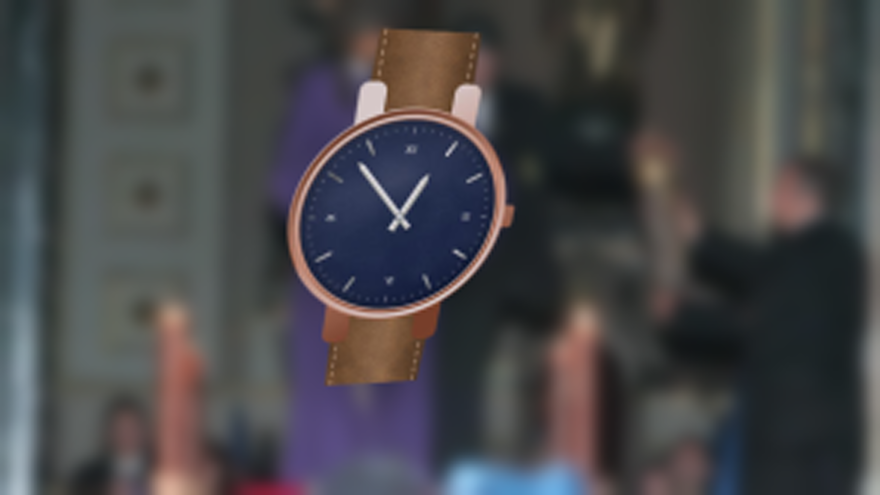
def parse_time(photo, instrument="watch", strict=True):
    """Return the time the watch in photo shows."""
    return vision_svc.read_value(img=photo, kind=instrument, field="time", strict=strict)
12:53
